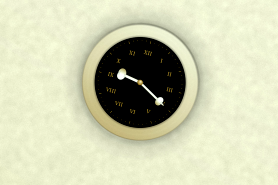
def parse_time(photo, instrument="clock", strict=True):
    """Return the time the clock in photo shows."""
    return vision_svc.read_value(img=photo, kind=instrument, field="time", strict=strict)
9:20
